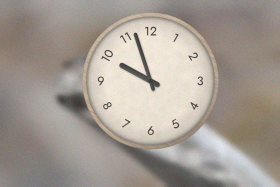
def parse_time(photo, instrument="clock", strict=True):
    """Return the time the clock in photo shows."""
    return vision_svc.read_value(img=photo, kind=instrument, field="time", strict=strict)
9:57
